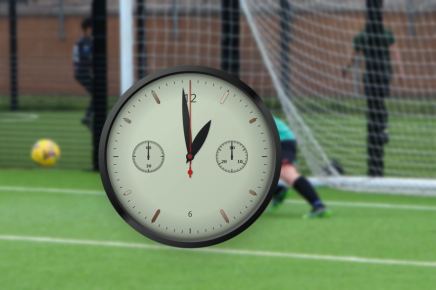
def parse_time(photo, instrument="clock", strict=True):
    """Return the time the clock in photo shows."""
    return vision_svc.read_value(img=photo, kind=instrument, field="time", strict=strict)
12:59
